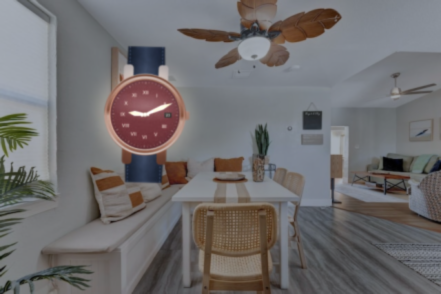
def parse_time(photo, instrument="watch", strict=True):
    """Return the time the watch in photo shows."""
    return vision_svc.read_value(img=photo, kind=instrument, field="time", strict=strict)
9:11
